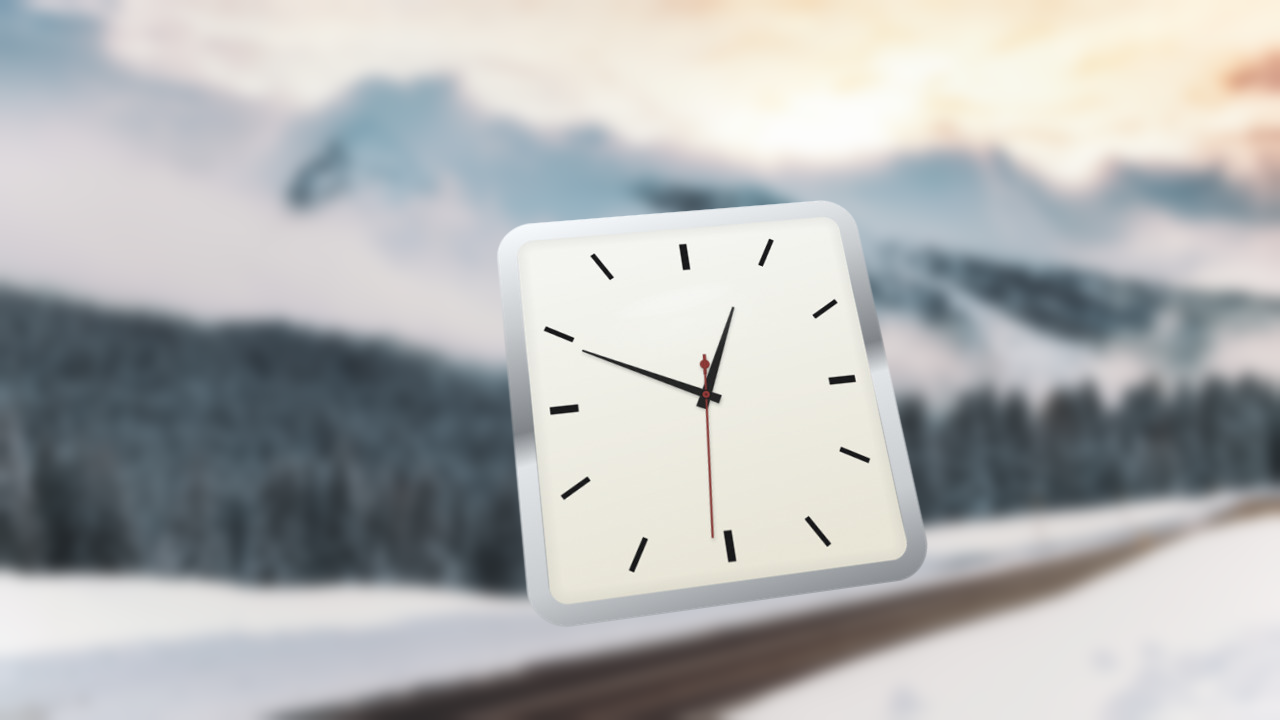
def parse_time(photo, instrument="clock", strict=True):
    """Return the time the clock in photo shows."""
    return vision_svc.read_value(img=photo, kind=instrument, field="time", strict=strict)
12:49:31
